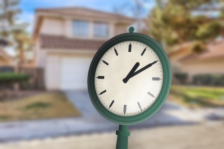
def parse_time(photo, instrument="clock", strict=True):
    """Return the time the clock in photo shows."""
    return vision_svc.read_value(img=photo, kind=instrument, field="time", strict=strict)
1:10
